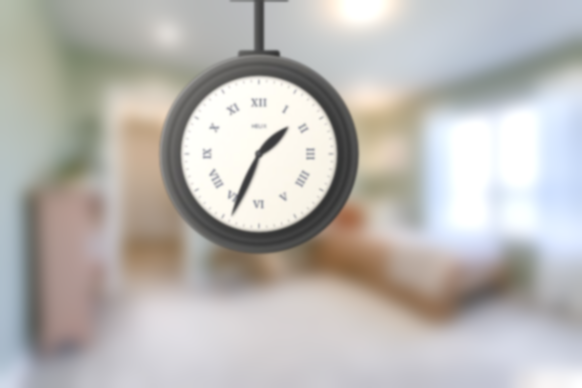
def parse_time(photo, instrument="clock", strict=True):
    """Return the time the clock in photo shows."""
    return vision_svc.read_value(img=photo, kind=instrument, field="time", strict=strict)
1:34
